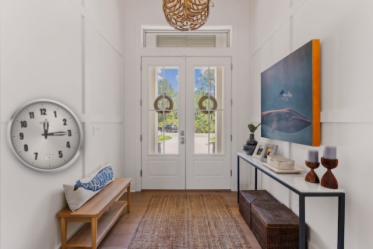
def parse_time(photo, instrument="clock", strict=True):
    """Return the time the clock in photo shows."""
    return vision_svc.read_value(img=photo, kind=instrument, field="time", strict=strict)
12:15
